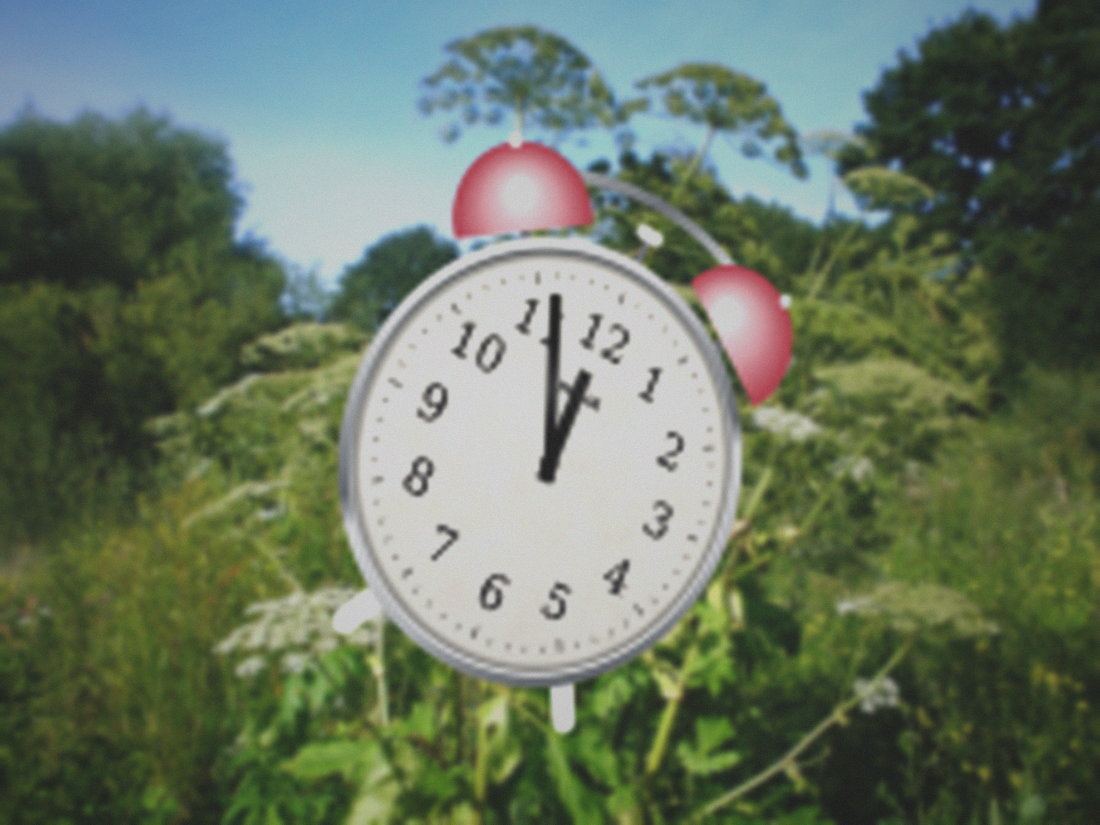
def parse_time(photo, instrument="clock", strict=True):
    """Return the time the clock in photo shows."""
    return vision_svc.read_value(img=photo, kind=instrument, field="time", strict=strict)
11:56
